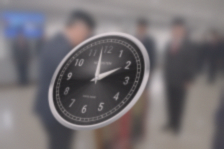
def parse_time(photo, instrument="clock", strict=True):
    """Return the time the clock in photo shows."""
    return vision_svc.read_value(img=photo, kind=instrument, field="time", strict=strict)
1:58
